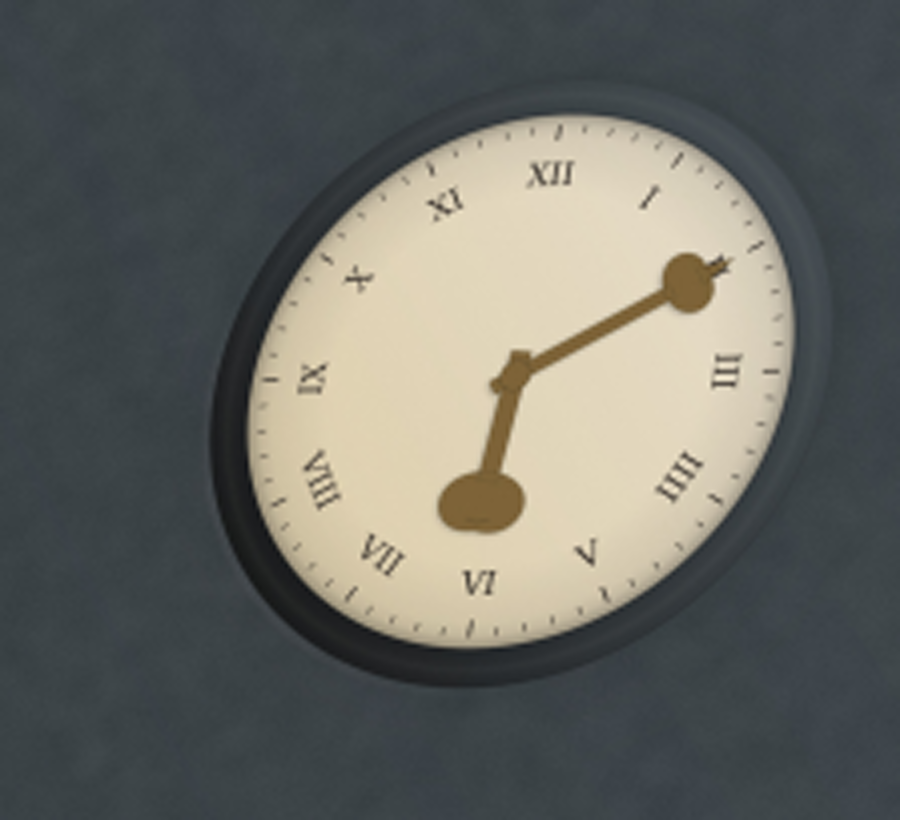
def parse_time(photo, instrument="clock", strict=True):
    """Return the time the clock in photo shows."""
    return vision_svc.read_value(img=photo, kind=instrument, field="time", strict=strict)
6:10
